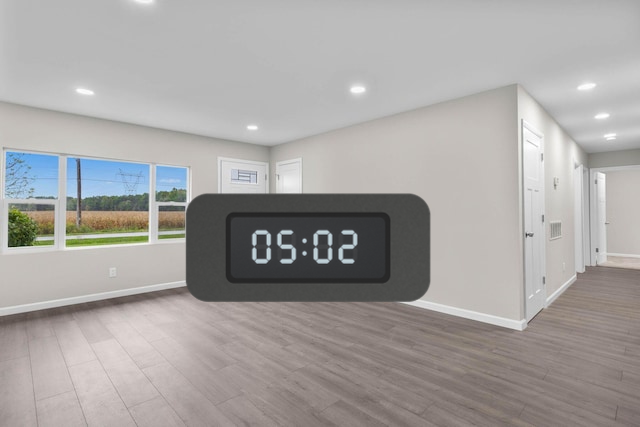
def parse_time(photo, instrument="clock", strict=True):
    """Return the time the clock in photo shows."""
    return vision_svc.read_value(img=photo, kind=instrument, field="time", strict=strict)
5:02
